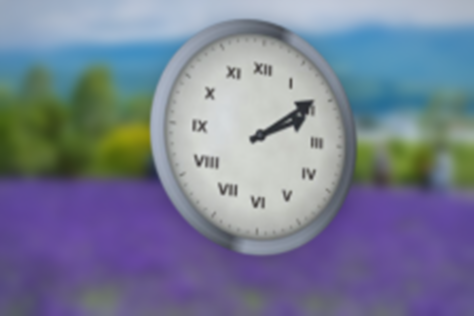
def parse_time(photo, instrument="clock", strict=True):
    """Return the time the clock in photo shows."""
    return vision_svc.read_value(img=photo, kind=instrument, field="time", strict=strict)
2:09
